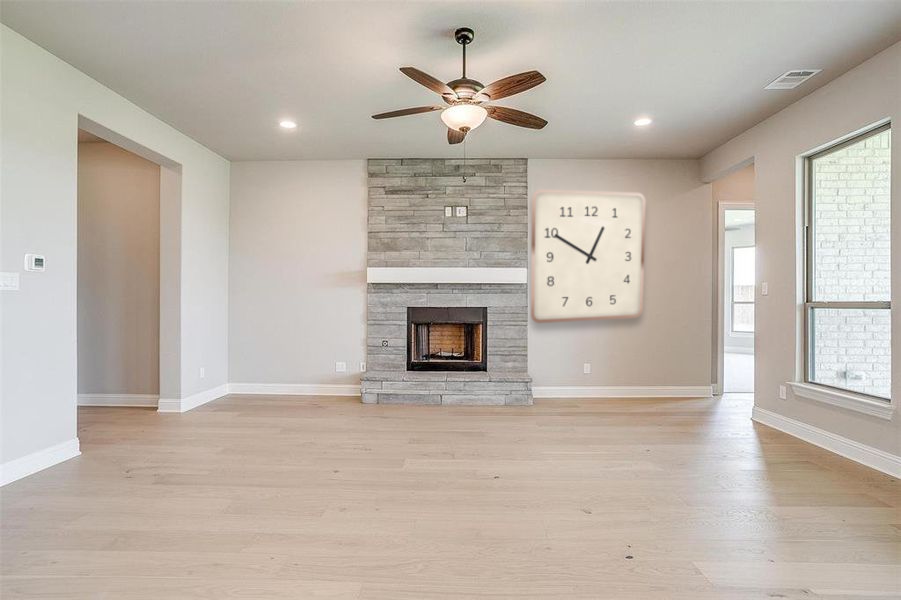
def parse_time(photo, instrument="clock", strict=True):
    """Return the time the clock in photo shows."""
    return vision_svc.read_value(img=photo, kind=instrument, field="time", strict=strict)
12:50
